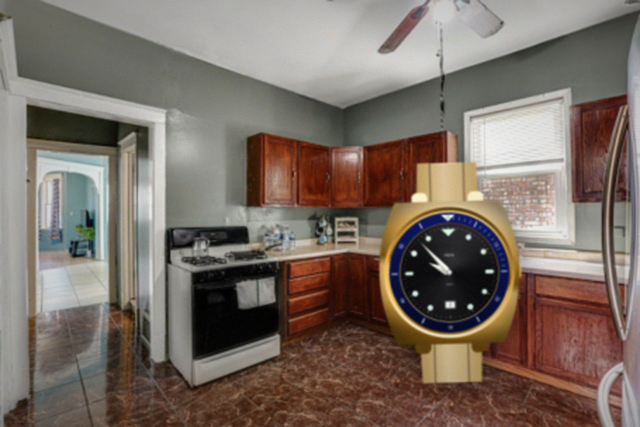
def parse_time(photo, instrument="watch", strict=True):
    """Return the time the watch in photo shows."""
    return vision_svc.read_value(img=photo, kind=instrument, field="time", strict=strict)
9:53
